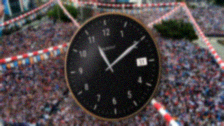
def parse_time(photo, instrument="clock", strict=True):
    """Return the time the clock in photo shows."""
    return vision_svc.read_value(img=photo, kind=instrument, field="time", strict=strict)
11:10
